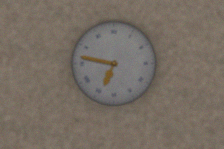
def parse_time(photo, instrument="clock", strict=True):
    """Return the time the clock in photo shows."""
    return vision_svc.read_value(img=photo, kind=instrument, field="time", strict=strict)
6:47
